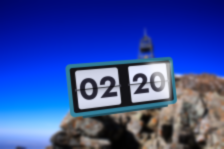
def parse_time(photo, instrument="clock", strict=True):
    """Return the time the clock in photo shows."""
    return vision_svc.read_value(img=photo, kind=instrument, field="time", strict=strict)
2:20
